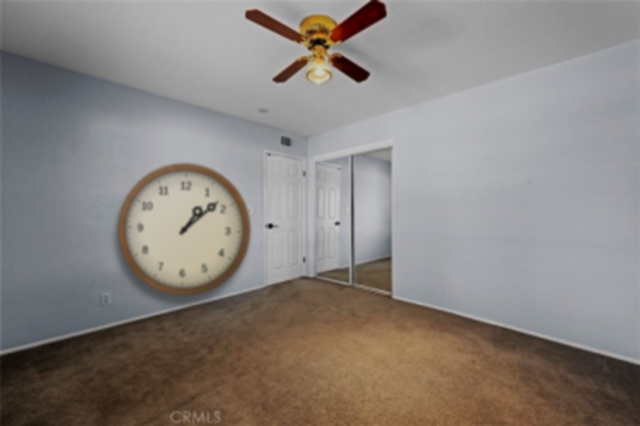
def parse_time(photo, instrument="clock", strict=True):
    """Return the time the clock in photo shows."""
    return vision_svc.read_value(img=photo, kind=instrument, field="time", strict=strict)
1:08
